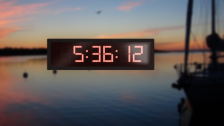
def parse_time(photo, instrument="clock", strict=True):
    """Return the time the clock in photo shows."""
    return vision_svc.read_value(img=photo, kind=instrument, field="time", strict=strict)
5:36:12
